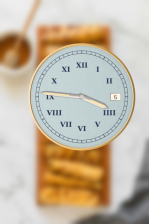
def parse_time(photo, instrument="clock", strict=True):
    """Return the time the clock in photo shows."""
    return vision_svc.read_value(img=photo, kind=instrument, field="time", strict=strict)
3:46
